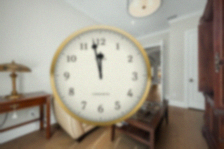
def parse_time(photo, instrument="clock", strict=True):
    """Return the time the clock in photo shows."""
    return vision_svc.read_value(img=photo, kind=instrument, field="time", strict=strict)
11:58
